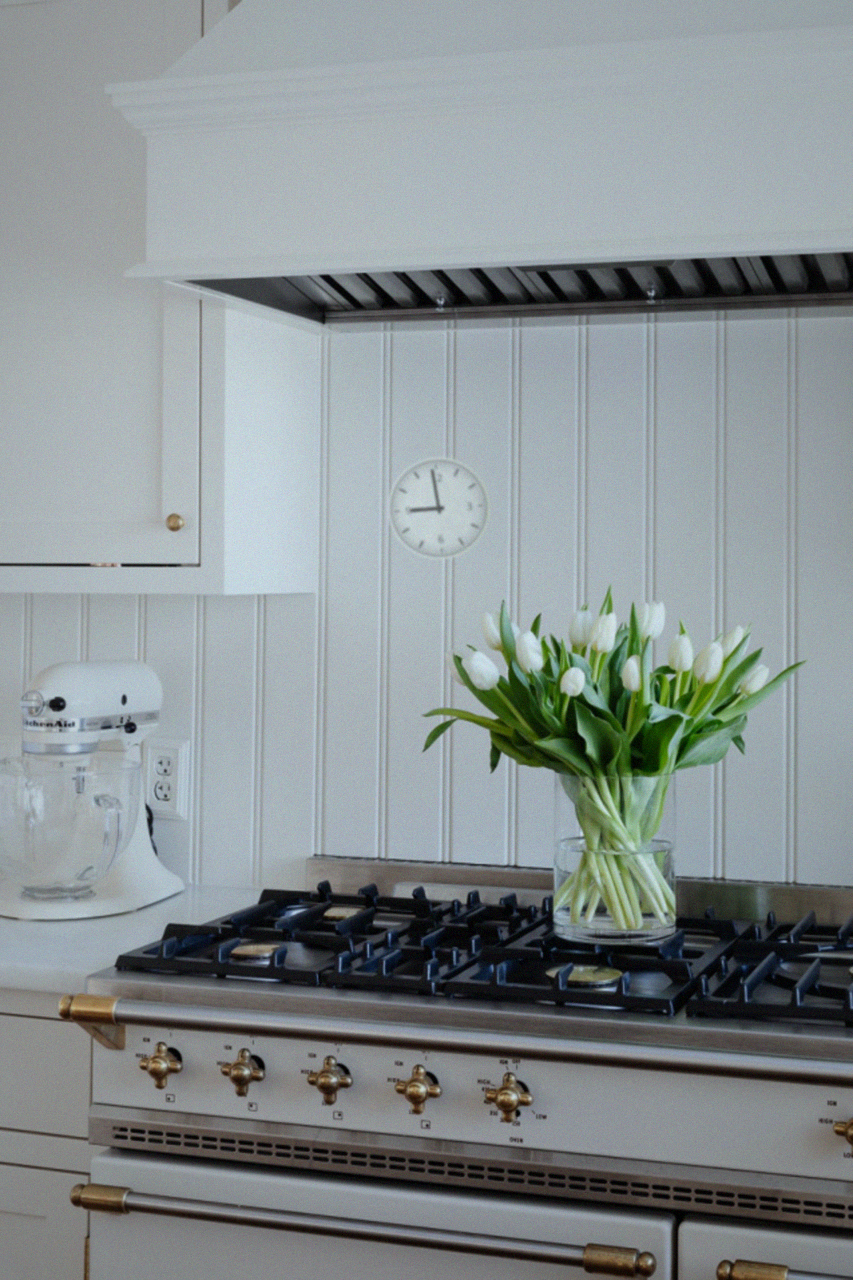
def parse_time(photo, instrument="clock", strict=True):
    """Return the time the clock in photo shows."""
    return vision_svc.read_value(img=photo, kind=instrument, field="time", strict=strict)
8:59
